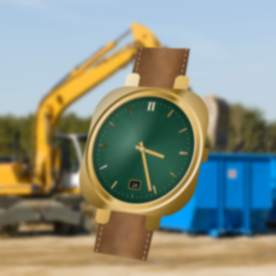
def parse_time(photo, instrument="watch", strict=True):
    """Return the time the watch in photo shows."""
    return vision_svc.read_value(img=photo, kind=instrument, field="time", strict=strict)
3:26
